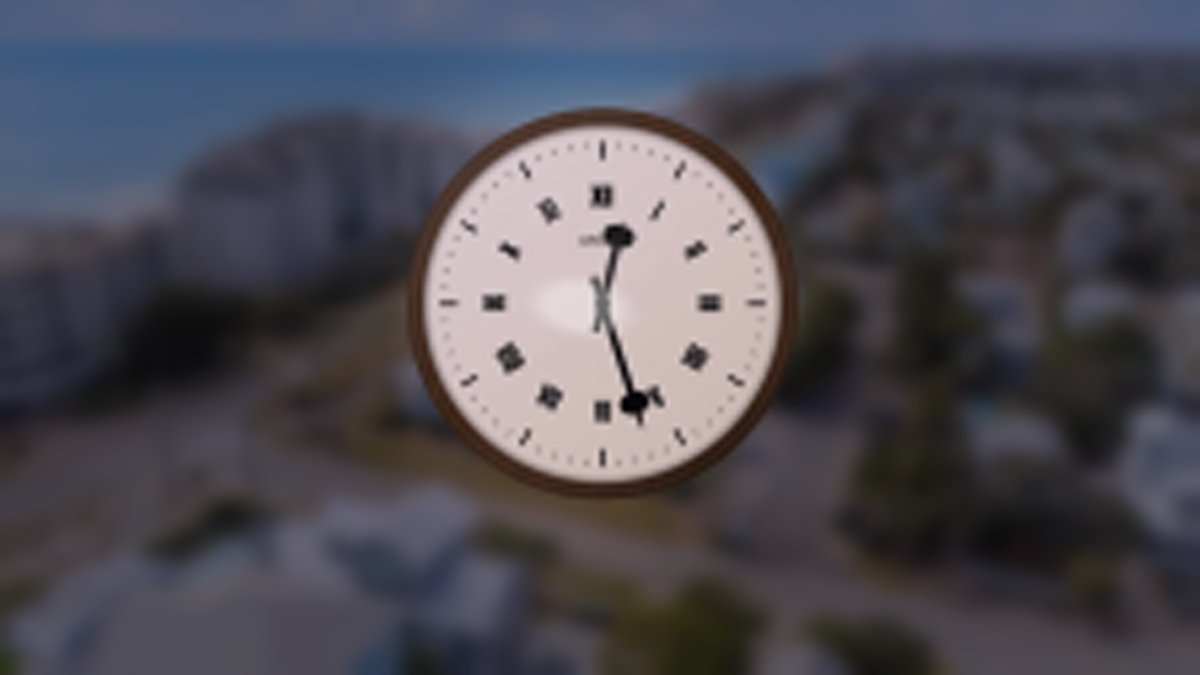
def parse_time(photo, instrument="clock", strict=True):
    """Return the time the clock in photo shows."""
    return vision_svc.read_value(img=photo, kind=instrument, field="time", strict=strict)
12:27
